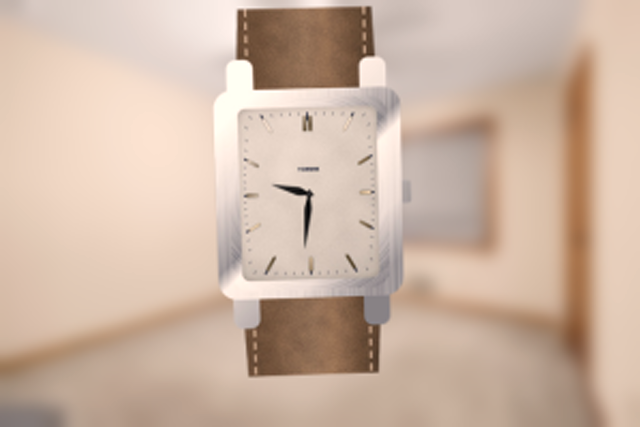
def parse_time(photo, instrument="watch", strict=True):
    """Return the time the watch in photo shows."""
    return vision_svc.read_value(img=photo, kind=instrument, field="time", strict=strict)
9:31
